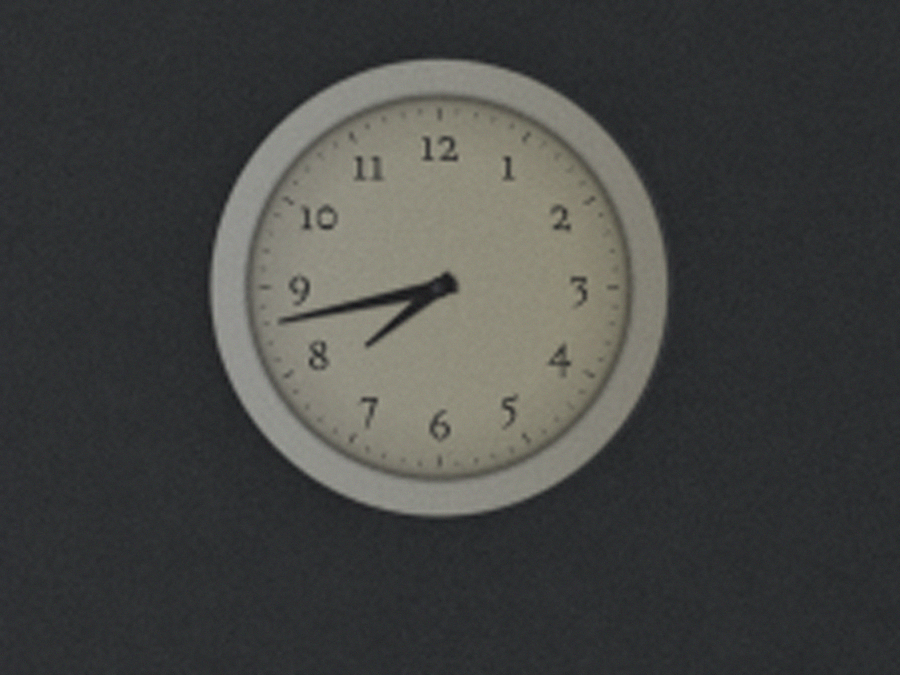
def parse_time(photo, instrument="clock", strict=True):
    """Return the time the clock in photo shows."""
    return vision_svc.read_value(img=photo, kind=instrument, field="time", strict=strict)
7:43
